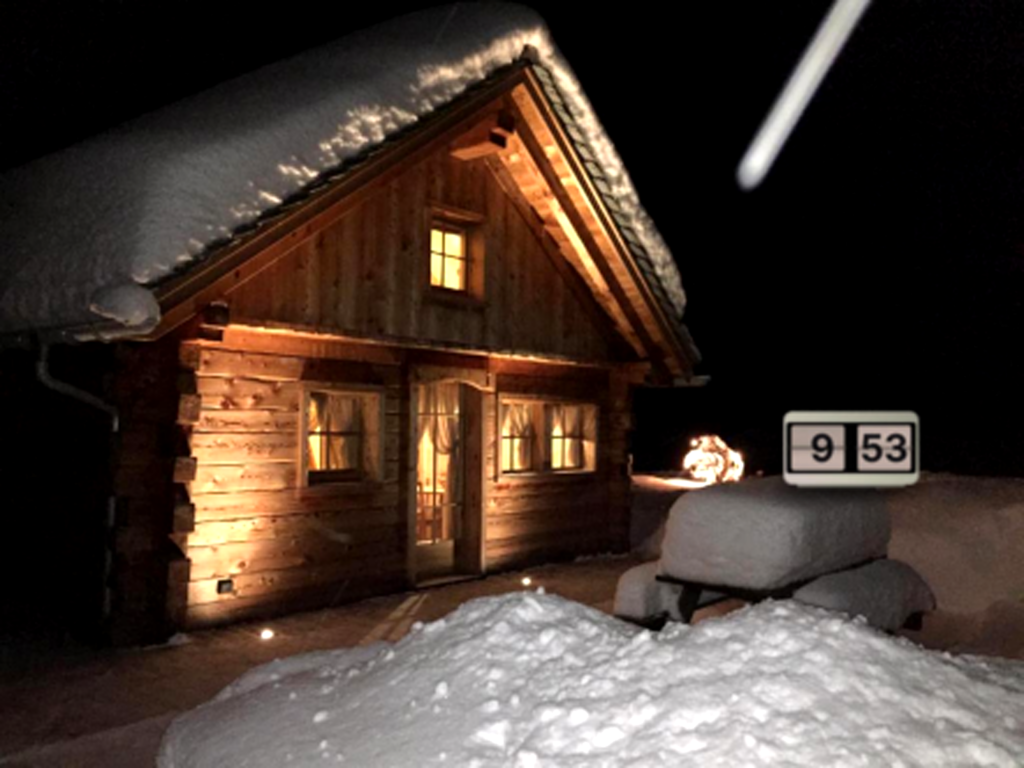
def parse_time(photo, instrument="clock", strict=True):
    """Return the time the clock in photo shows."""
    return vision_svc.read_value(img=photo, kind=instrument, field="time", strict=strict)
9:53
